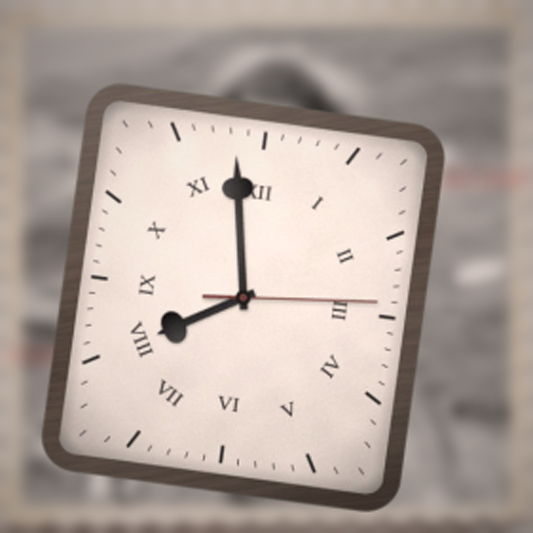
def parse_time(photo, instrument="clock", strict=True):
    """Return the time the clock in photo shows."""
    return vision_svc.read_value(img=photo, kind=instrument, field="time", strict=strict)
7:58:14
